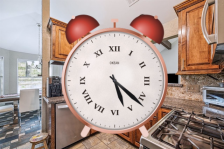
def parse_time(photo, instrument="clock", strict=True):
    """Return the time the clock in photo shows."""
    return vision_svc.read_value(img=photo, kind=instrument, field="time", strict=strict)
5:22
